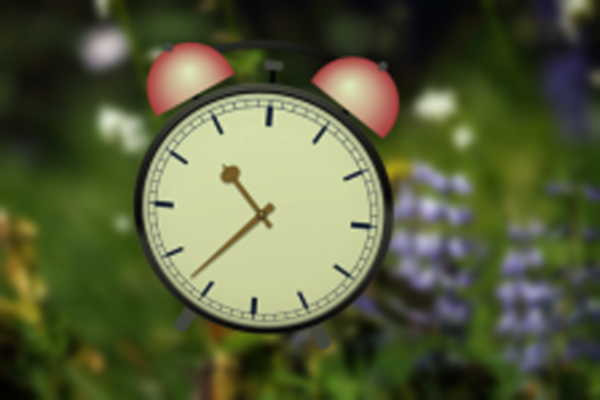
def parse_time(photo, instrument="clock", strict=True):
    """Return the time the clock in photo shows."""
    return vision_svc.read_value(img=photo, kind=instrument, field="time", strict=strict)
10:37
